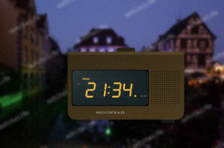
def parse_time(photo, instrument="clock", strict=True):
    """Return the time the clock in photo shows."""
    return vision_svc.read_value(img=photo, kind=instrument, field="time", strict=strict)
21:34
